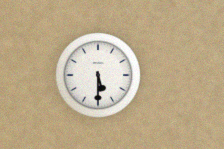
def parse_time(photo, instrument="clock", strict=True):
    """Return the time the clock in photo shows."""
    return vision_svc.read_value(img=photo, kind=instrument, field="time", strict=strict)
5:30
